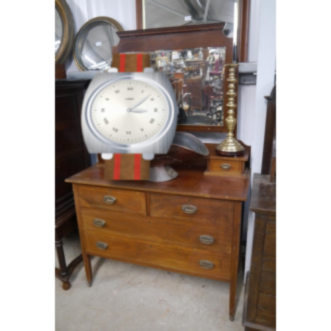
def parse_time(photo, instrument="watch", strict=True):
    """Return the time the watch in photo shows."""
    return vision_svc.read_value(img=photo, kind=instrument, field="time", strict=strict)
3:08
